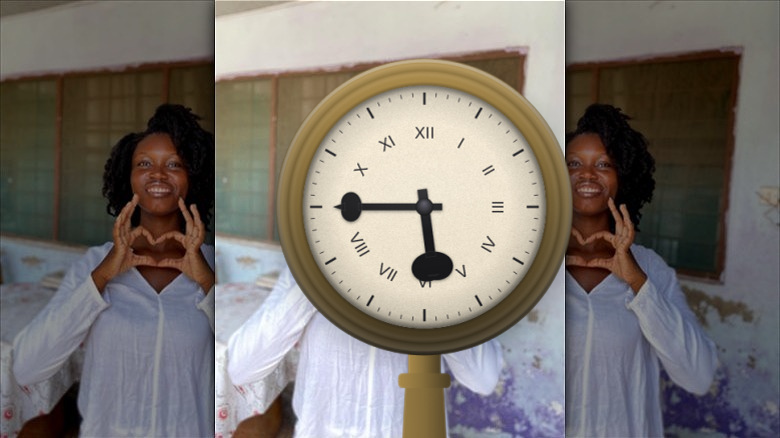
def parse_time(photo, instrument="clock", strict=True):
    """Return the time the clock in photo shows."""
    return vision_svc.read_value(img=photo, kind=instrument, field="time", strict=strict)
5:45
